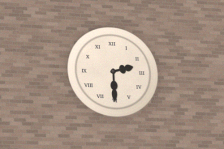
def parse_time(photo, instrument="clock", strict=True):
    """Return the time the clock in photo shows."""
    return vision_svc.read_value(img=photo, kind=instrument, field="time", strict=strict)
2:30
